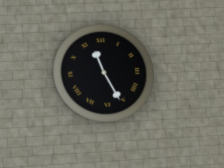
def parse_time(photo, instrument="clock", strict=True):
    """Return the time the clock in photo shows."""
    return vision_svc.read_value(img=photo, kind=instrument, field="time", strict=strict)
11:26
